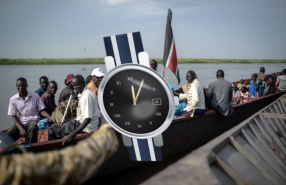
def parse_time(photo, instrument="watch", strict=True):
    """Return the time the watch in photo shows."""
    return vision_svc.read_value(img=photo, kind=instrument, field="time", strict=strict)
12:05
